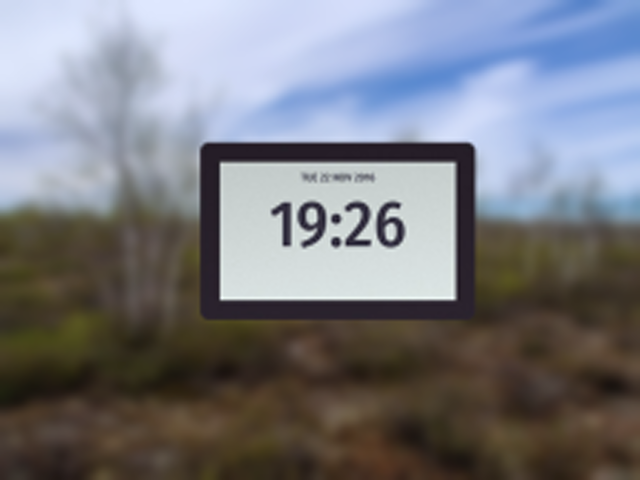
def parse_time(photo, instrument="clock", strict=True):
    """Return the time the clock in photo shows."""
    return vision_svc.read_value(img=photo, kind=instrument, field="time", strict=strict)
19:26
